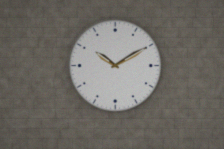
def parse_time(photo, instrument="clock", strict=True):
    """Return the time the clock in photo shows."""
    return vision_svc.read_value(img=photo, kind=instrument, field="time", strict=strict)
10:10
